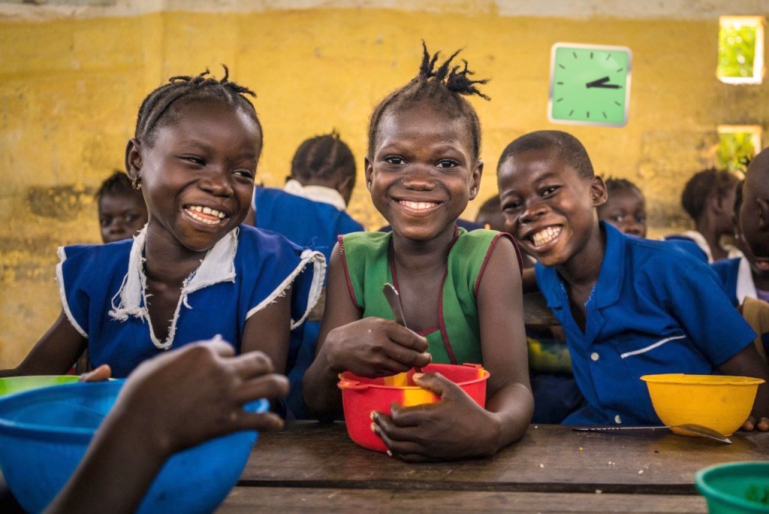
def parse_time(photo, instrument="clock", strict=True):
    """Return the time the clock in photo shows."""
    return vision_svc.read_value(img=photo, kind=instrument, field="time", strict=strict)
2:15
